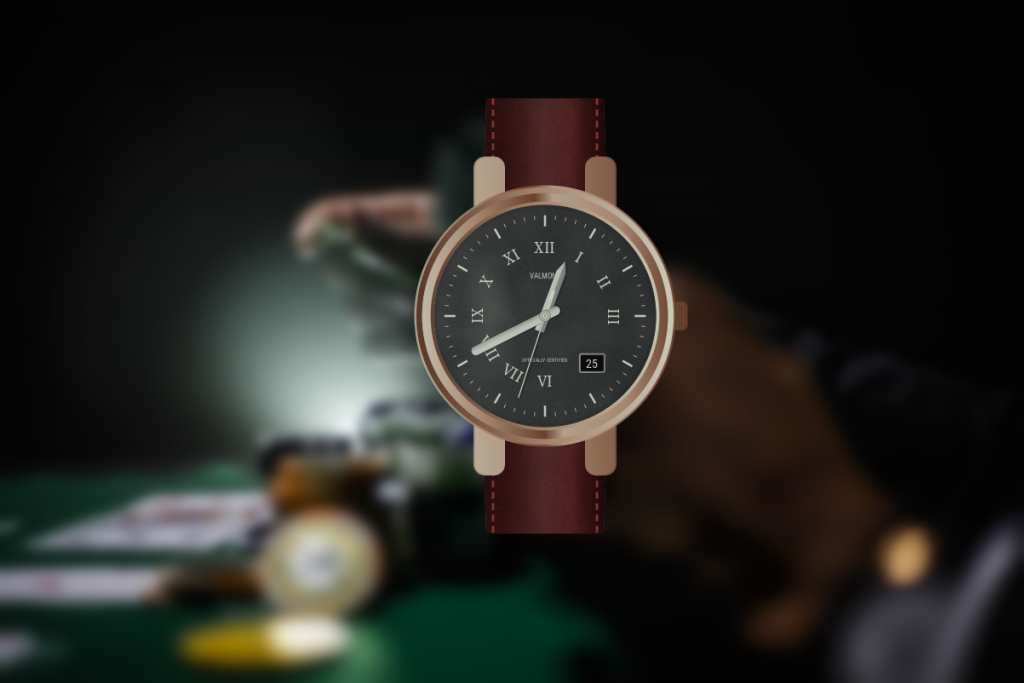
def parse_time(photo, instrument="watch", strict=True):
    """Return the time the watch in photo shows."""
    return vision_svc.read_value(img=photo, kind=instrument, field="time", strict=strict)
12:40:33
